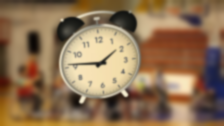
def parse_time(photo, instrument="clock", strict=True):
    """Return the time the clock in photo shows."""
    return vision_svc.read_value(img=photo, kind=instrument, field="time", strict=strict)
1:46
